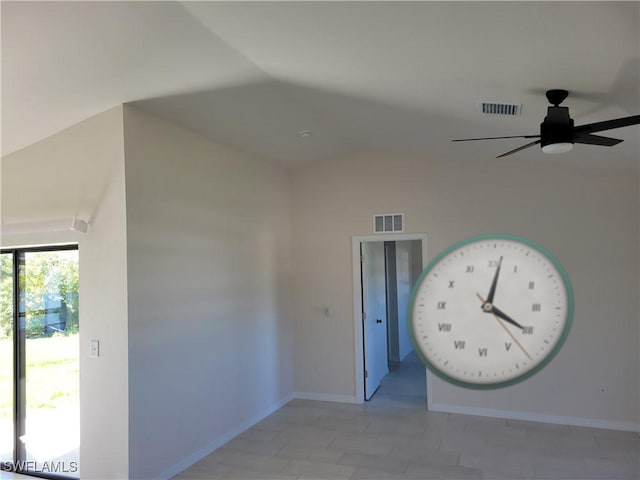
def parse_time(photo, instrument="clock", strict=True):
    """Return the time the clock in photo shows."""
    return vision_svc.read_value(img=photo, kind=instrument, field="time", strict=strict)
4:01:23
